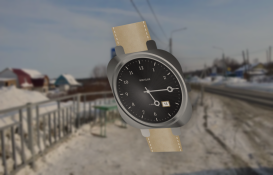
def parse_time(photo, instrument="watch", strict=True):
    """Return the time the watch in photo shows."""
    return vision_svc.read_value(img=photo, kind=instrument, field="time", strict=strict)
5:15
